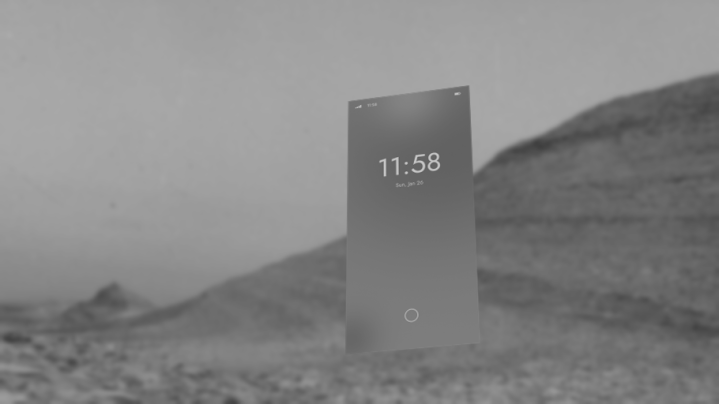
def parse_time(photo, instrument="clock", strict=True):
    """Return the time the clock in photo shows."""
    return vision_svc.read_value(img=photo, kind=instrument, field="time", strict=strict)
11:58
